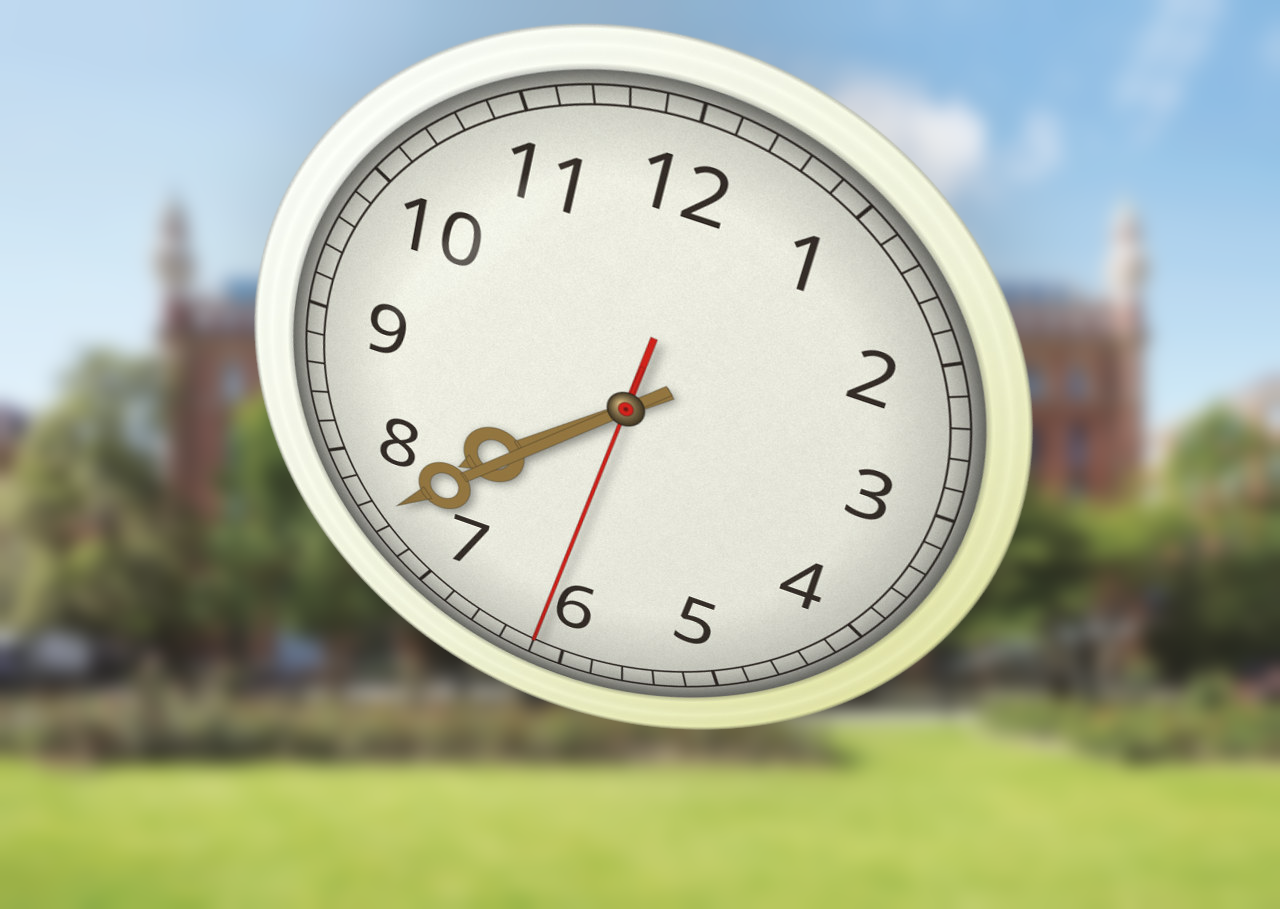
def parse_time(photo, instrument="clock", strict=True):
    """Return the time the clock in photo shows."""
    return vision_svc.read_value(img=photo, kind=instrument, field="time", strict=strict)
7:37:31
